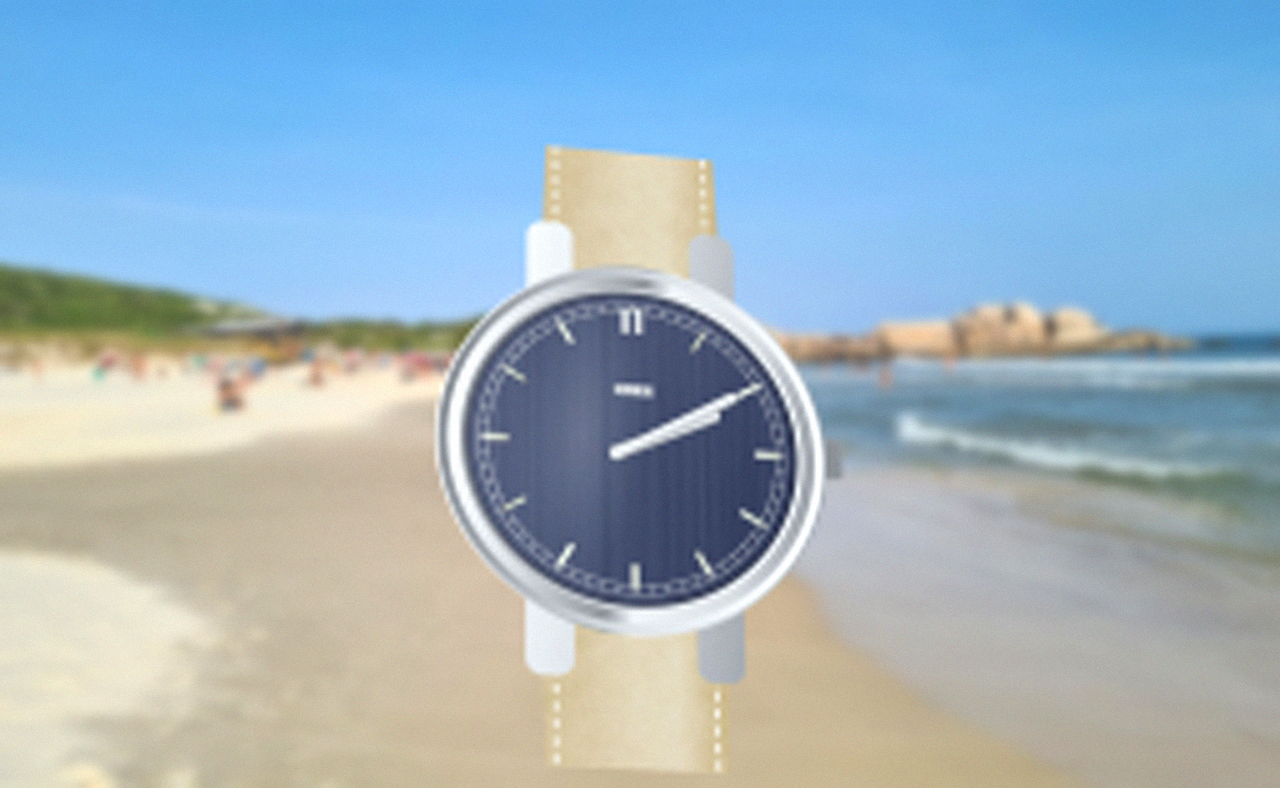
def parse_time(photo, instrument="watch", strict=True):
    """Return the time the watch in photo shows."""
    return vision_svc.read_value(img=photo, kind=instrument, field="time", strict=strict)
2:10
